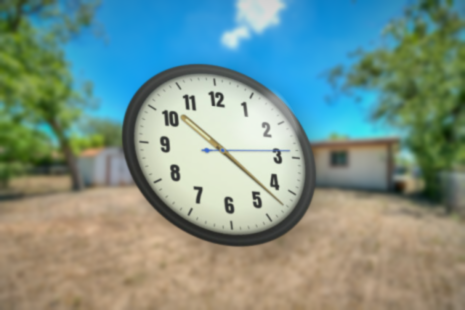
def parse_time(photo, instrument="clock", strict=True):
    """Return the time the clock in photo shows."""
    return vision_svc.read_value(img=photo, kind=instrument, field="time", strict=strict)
10:22:14
